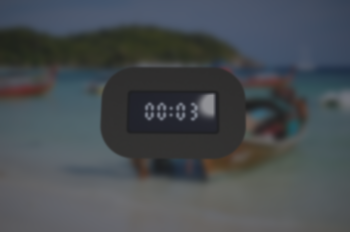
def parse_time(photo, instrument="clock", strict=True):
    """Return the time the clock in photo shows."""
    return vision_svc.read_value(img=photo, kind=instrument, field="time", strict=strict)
0:03
